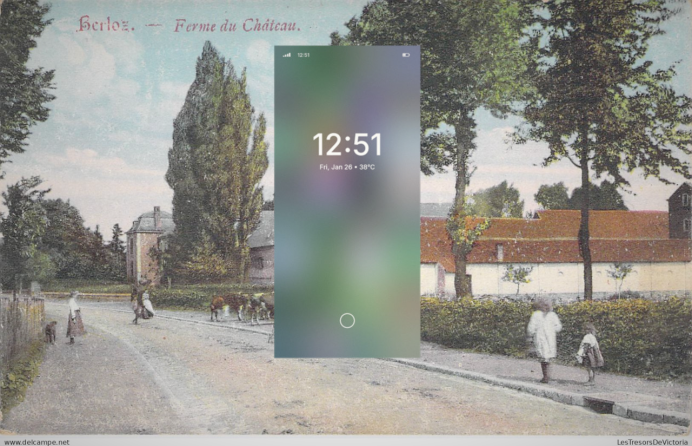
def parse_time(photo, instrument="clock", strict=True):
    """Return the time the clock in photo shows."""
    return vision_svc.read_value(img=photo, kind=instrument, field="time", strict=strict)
12:51
